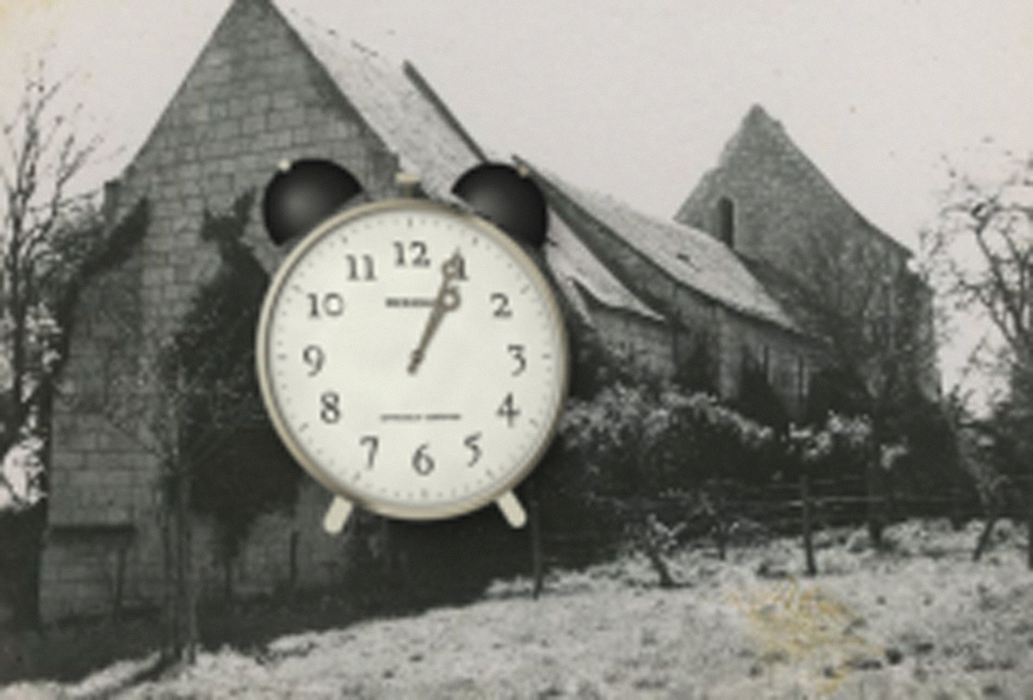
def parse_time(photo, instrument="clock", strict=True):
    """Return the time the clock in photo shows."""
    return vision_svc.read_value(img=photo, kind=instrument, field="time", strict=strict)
1:04
